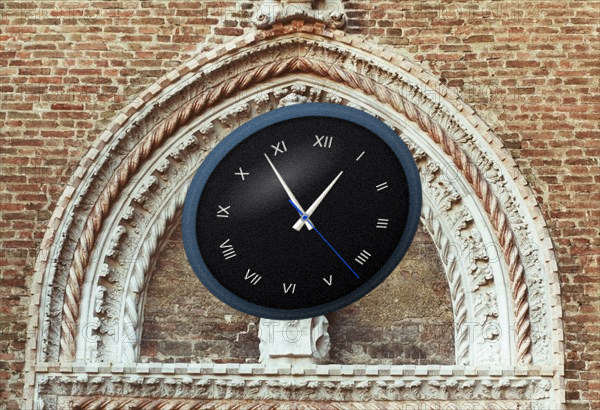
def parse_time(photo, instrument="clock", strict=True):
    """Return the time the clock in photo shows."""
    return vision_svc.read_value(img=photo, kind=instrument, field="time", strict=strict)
12:53:22
